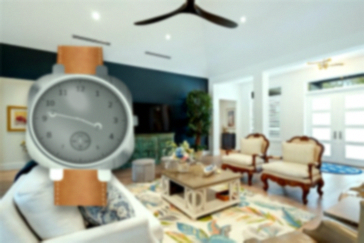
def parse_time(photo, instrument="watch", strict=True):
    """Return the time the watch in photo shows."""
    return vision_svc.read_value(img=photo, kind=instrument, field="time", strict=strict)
3:47
